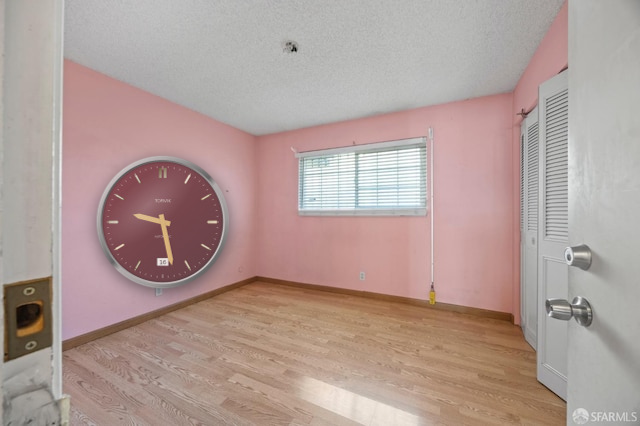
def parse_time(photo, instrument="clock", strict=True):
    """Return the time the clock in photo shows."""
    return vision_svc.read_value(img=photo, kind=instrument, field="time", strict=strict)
9:28
